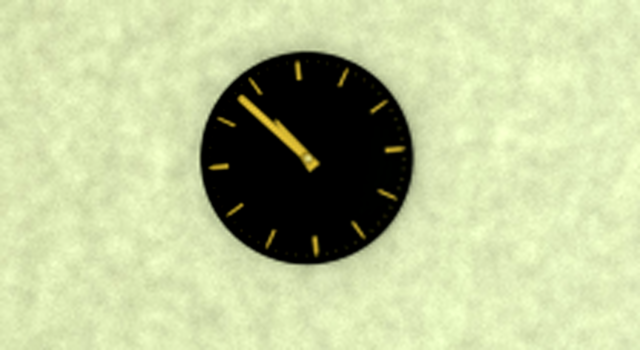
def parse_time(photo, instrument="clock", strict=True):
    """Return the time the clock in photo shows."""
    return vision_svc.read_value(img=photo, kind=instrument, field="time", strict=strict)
10:53
